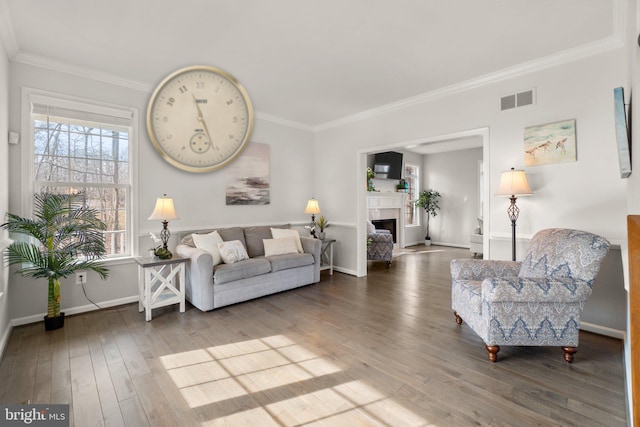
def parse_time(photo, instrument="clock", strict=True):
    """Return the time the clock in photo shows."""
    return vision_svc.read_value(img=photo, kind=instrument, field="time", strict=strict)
11:26
